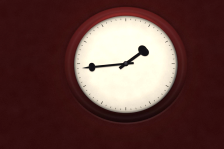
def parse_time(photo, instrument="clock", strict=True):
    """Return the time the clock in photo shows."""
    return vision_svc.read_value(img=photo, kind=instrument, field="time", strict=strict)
1:44
